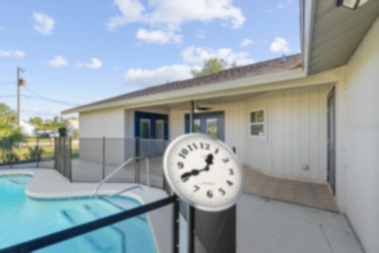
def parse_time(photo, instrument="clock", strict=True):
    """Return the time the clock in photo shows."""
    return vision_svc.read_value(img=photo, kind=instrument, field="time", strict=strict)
12:41
